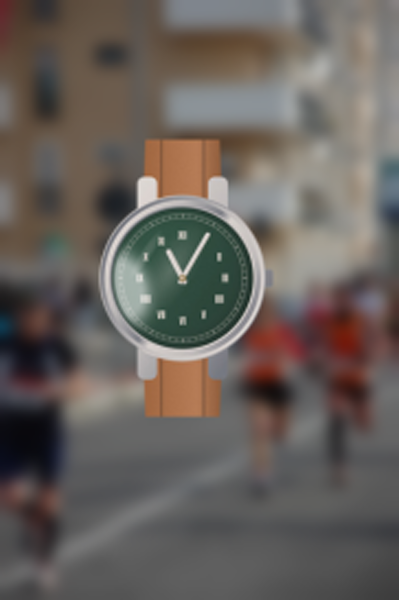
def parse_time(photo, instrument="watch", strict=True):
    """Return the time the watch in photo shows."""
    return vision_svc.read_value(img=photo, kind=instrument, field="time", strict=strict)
11:05
